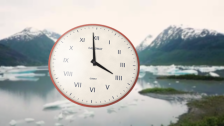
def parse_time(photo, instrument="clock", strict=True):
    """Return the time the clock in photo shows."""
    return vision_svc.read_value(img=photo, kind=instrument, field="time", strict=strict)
3:59
